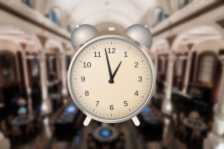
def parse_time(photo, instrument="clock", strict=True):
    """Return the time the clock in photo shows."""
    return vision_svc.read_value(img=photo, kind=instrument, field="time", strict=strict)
12:58
